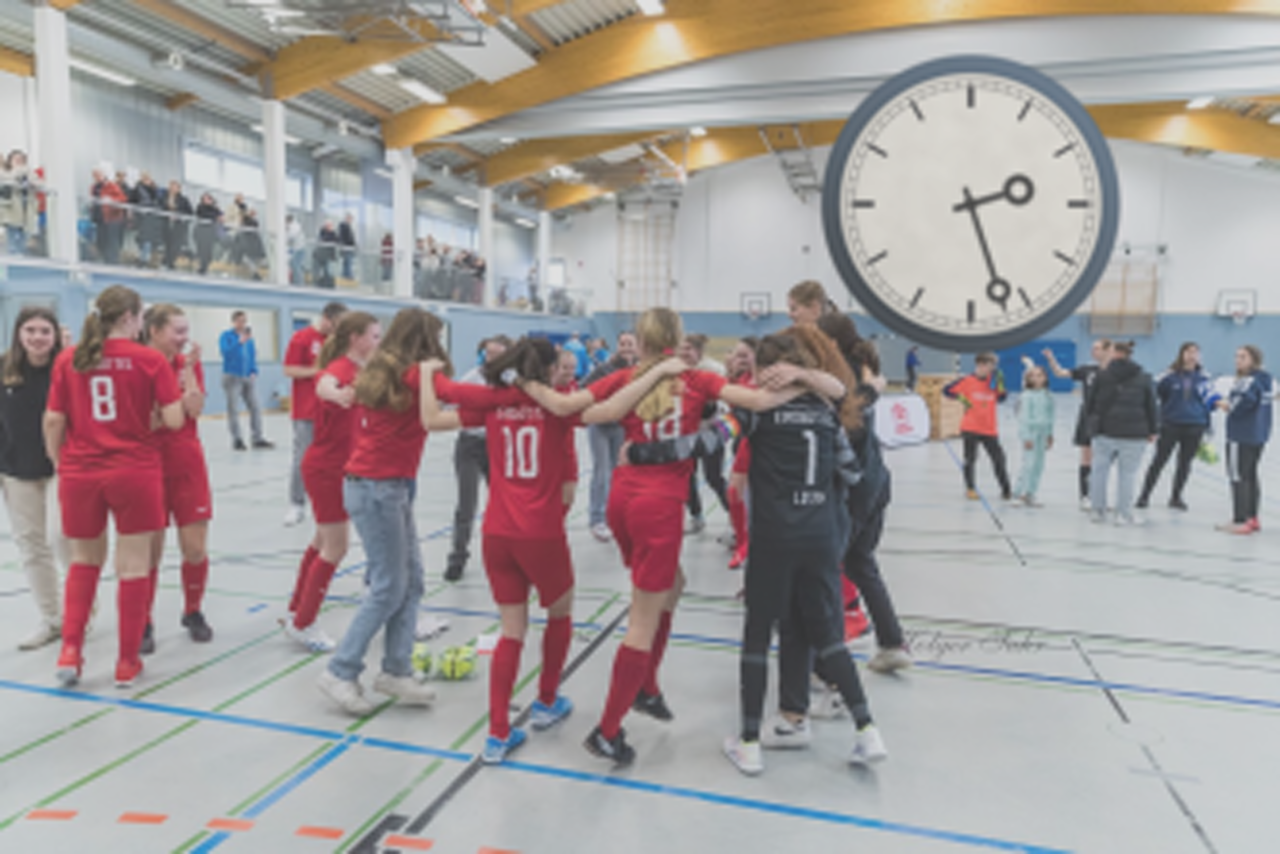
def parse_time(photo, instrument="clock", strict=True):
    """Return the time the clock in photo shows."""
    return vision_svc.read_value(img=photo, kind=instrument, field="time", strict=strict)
2:27
